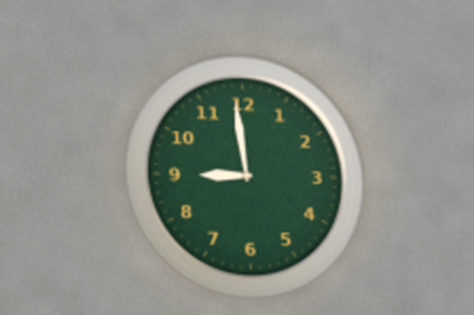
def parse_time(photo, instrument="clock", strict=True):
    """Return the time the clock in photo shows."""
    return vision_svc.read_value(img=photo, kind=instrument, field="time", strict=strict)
8:59
